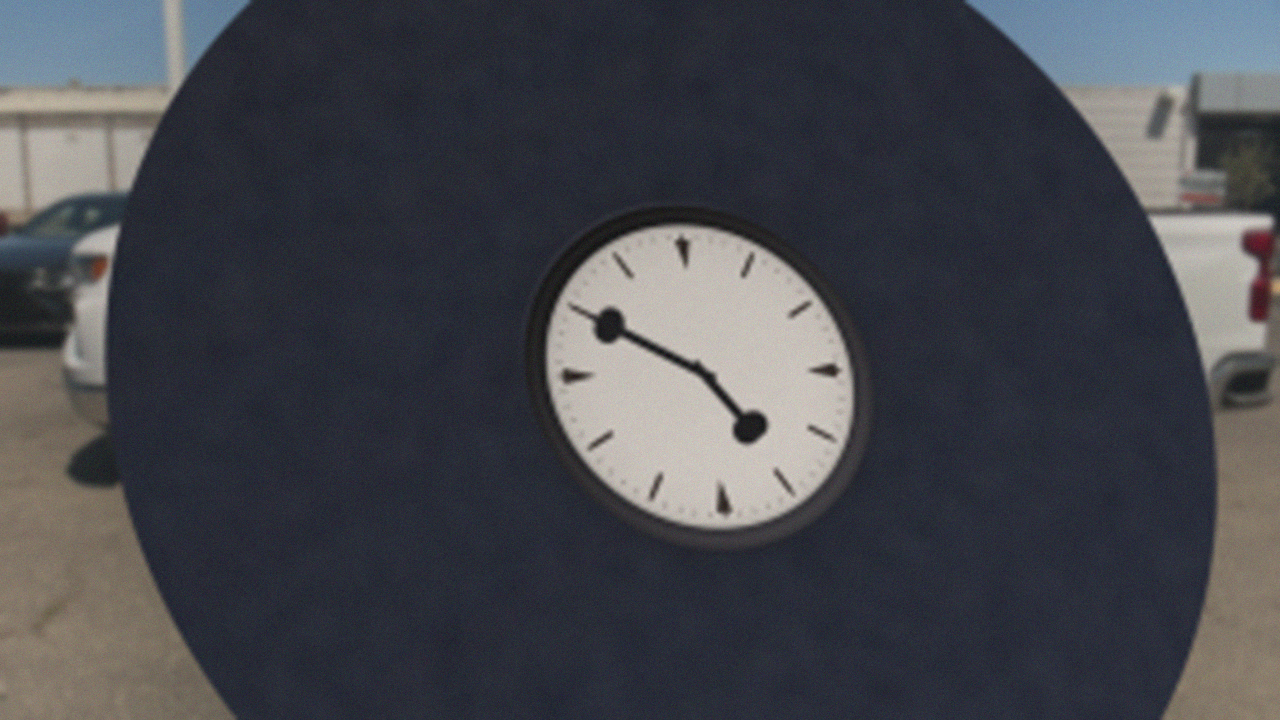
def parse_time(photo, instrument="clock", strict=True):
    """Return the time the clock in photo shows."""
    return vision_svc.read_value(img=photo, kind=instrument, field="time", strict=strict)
4:50
